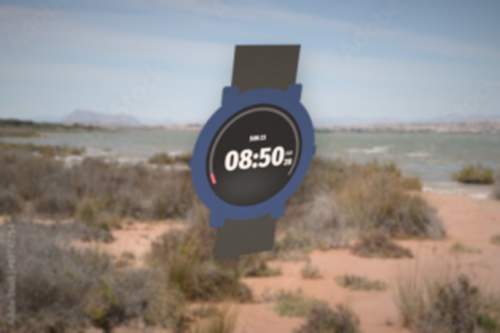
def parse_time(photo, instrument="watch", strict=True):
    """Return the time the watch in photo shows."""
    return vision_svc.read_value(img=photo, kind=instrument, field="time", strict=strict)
8:50
